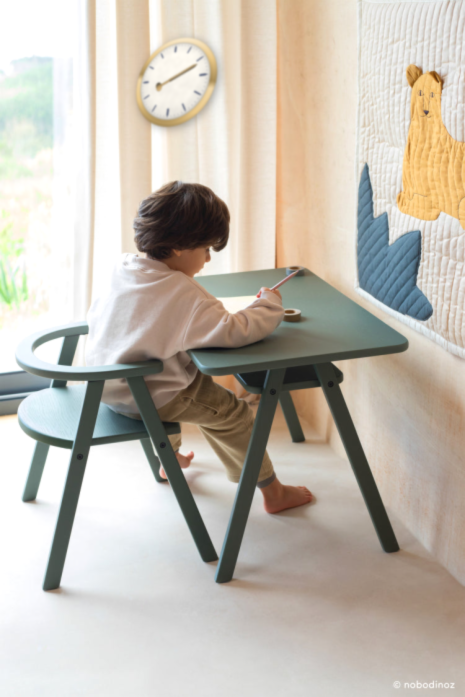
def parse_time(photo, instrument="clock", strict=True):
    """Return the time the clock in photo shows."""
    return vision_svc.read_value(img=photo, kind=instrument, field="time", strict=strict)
8:11
